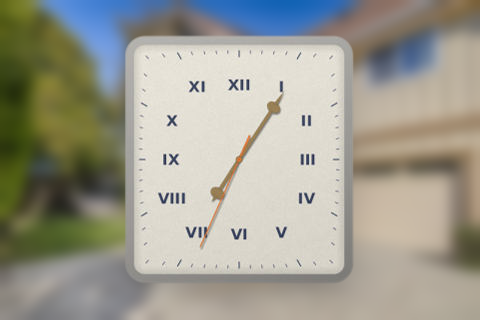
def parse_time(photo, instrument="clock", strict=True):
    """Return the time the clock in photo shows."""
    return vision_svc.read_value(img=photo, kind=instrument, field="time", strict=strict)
7:05:34
